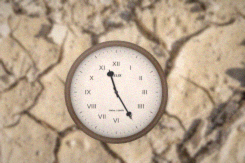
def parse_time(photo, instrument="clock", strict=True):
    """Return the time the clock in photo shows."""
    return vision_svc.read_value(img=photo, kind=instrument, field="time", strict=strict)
11:25
